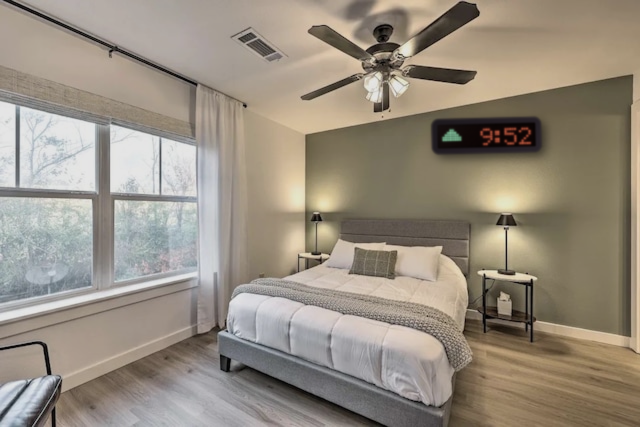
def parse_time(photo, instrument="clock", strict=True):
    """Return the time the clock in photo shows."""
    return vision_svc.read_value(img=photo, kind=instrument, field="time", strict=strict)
9:52
